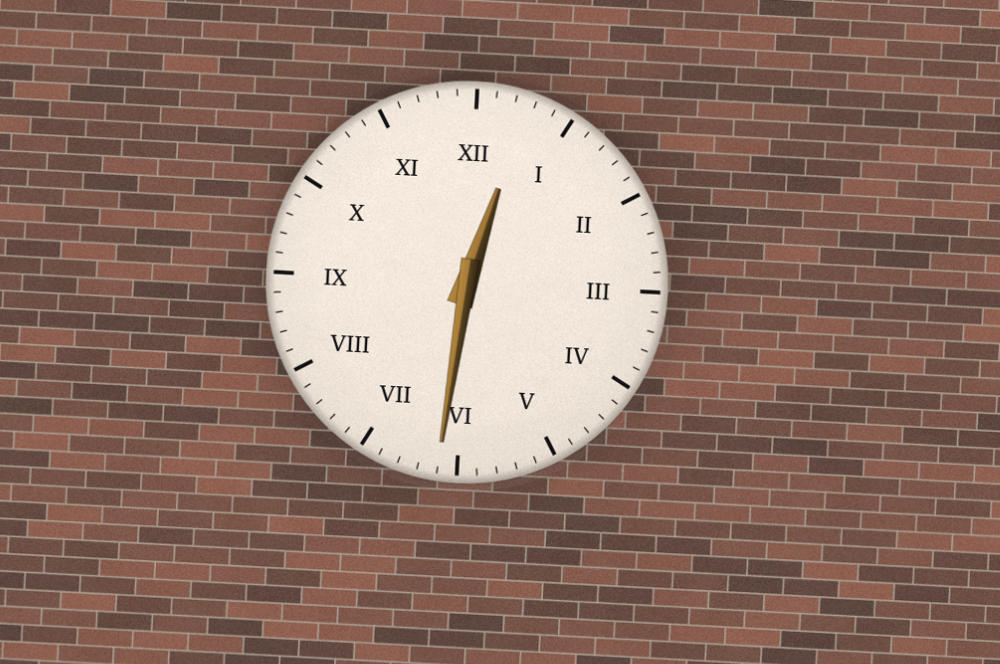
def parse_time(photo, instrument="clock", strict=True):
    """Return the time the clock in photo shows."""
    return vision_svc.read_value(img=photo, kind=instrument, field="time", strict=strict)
12:31
